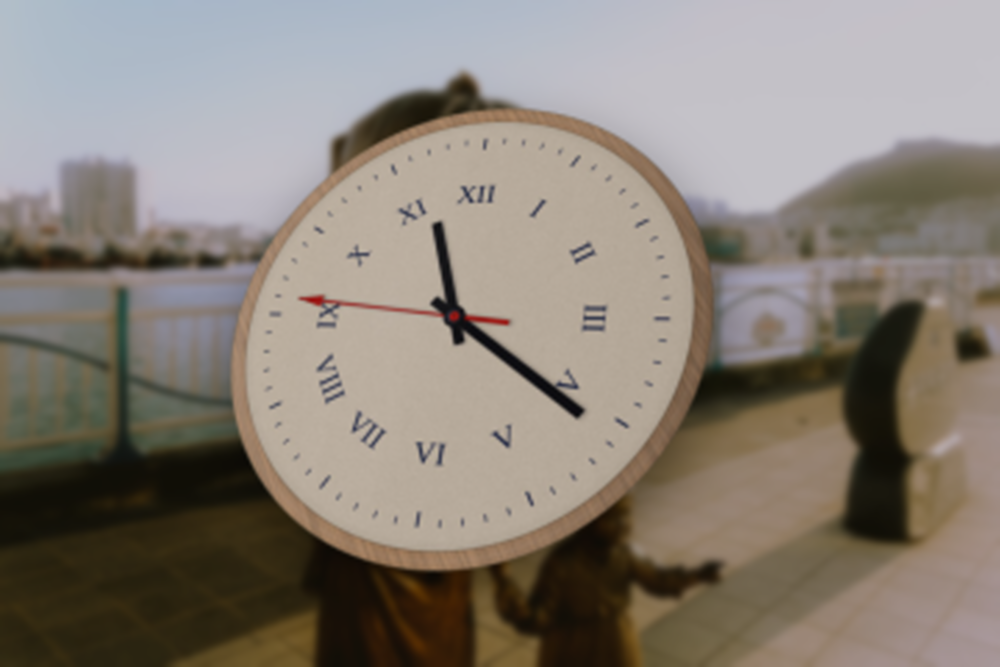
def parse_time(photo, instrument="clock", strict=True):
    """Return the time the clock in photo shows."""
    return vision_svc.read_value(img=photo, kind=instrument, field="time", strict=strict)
11:20:46
